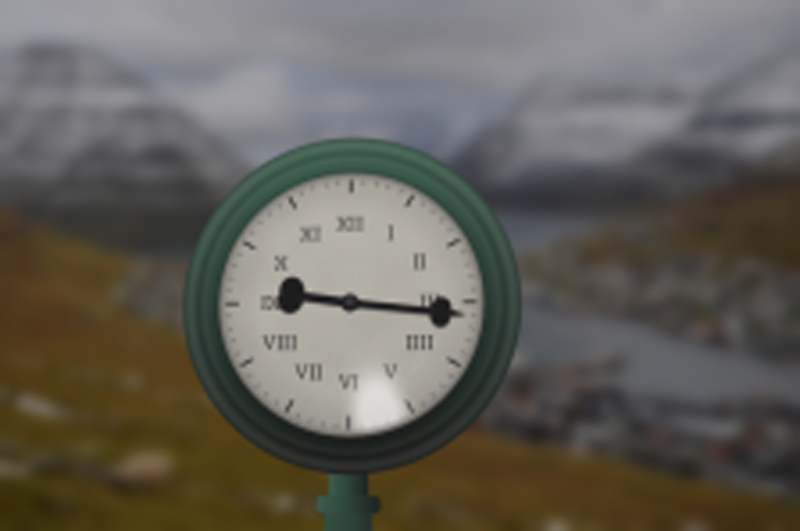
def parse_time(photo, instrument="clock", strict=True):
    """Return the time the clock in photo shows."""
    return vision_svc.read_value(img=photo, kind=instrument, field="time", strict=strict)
9:16
